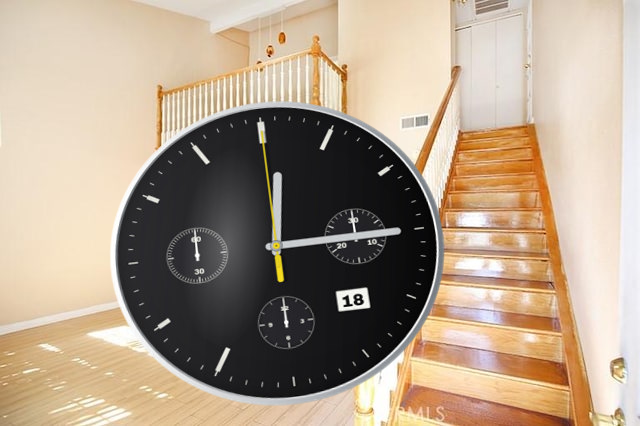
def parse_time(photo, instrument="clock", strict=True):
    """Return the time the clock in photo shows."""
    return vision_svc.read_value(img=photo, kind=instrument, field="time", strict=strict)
12:15
